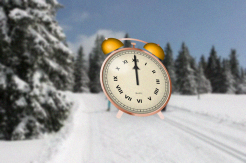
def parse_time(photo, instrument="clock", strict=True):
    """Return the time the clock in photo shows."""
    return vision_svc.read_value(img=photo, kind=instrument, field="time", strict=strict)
12:00
